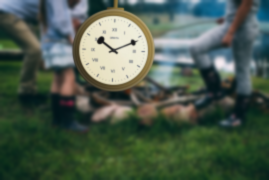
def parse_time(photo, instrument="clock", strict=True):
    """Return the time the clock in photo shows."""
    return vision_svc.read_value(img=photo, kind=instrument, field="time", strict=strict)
10:11
